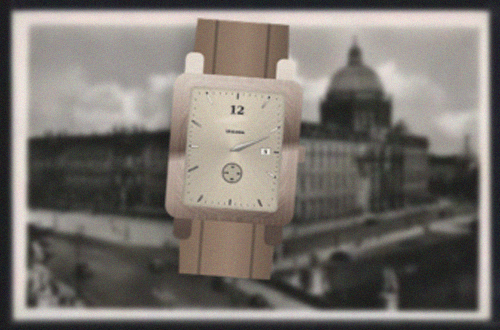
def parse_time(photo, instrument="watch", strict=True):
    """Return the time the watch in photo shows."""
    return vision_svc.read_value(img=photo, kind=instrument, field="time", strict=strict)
2:11
